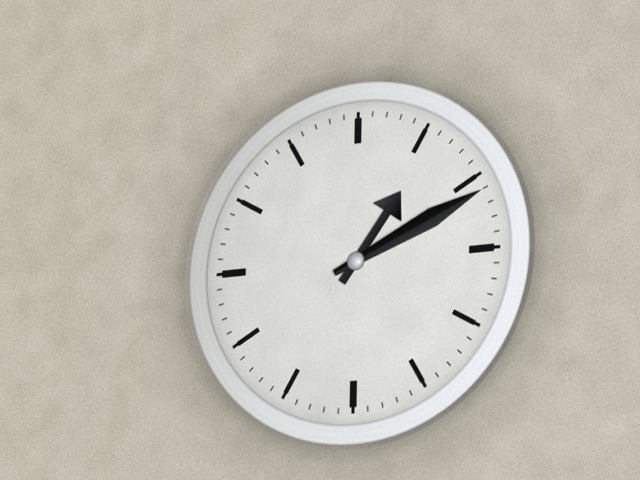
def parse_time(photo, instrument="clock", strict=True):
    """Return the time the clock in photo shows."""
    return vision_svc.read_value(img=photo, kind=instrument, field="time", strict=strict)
1:11
